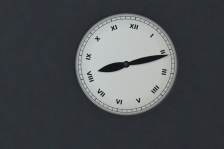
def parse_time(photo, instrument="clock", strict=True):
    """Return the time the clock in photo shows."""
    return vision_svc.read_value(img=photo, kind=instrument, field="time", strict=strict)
8:11
